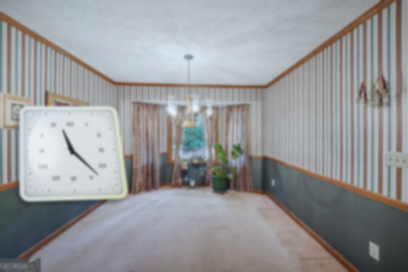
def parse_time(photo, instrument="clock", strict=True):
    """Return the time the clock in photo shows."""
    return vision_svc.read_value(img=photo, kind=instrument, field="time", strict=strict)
11:23
